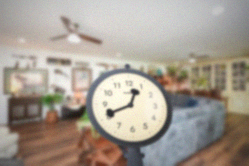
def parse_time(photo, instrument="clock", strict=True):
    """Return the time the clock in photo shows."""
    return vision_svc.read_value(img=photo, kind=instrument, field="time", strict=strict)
12:41
